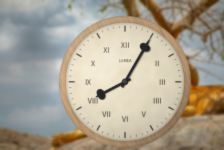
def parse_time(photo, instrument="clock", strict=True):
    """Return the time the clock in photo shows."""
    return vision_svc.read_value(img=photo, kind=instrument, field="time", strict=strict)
8:05
